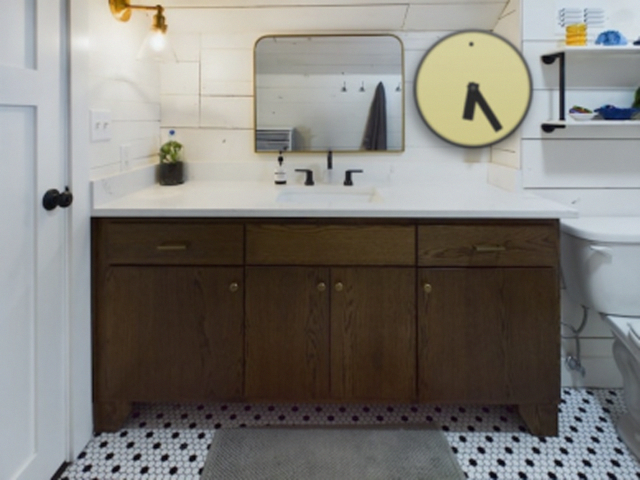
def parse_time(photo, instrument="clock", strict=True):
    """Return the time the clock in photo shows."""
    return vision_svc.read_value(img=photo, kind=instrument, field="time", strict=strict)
6:25
